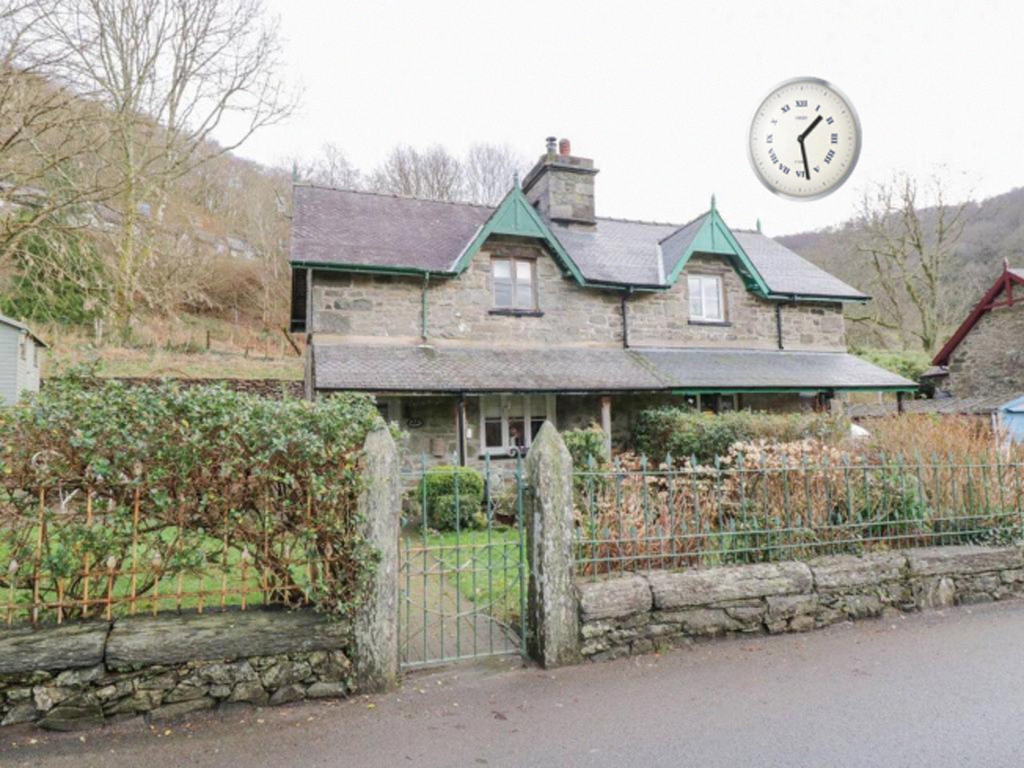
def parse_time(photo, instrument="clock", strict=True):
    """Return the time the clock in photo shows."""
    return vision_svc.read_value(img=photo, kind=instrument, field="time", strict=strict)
1:28
